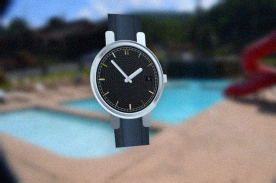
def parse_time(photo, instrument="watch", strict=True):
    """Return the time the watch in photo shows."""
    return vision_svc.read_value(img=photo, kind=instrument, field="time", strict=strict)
1:53
